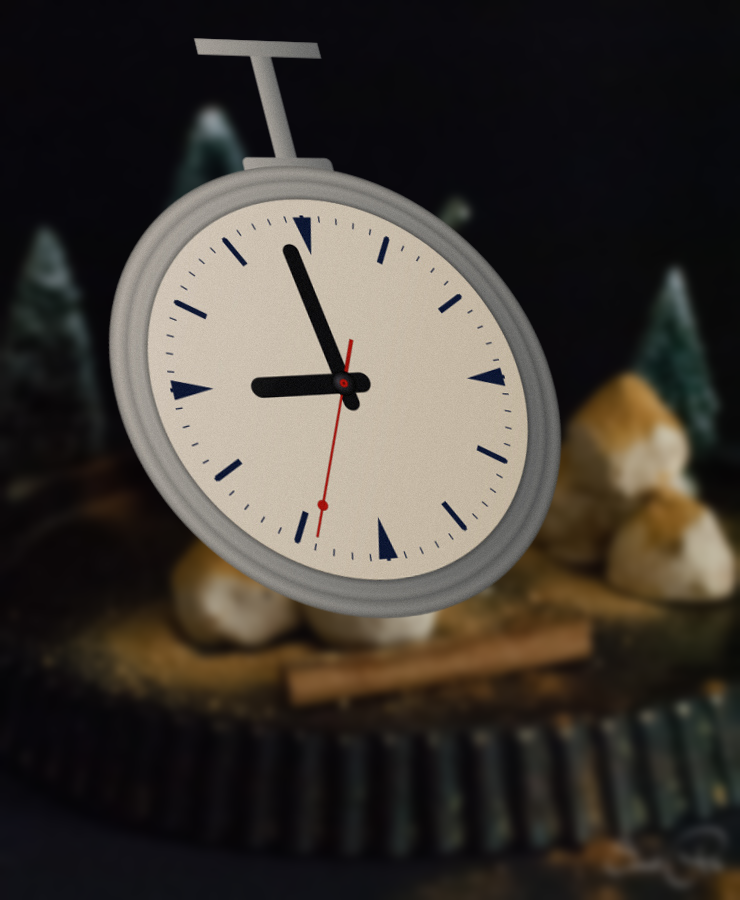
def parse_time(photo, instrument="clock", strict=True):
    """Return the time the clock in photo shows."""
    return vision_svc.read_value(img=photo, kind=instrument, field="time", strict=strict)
8:58:34
